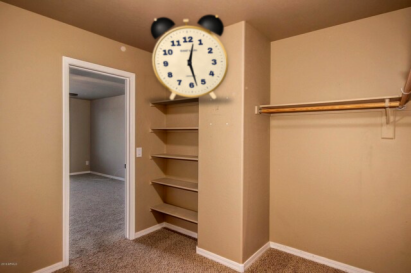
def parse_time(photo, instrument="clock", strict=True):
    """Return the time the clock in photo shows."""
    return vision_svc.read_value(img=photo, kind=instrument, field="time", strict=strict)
12:28
